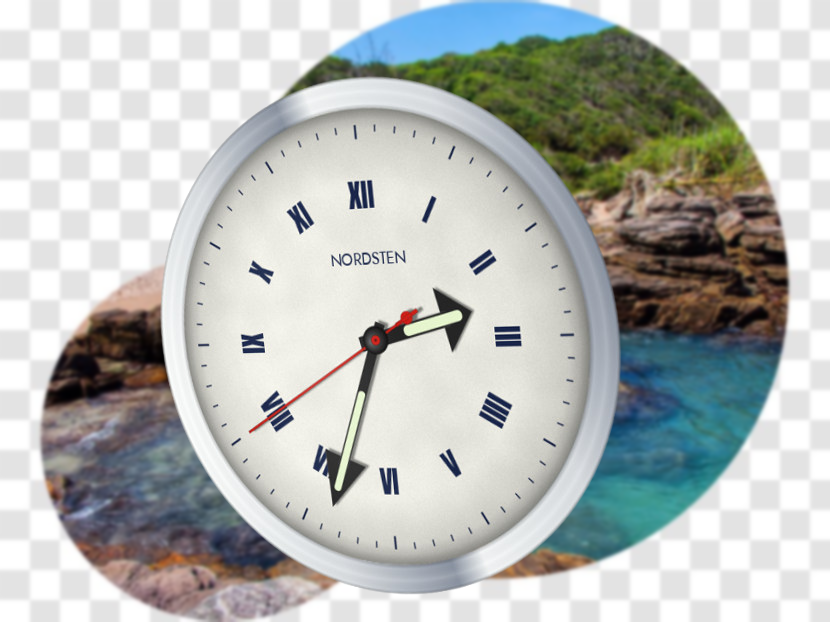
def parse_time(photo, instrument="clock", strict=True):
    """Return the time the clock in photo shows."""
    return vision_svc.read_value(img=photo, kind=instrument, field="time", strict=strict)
2:33:40
